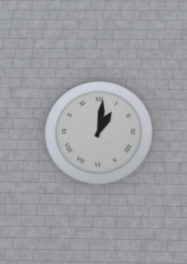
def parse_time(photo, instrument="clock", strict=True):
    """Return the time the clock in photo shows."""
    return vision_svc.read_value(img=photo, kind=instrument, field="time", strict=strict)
1:01
